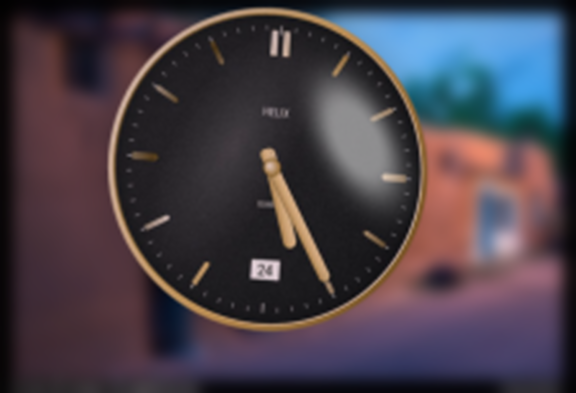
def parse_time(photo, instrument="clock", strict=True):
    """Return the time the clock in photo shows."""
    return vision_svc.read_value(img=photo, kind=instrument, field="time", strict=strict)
5:25
